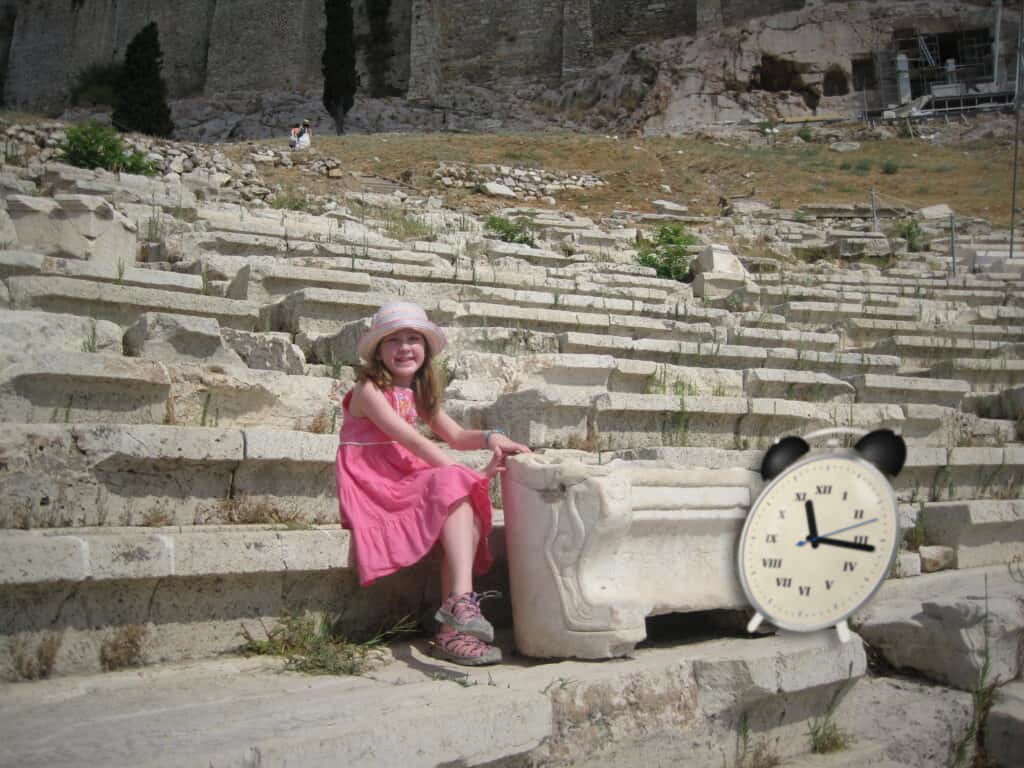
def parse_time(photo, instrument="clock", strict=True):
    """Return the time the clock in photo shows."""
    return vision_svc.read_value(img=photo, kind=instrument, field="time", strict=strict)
11:16:12
